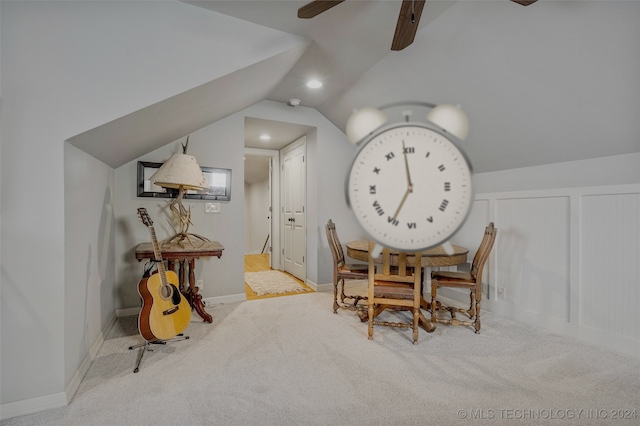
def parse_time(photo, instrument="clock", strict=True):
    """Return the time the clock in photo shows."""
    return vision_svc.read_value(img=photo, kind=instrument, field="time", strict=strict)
6:59
